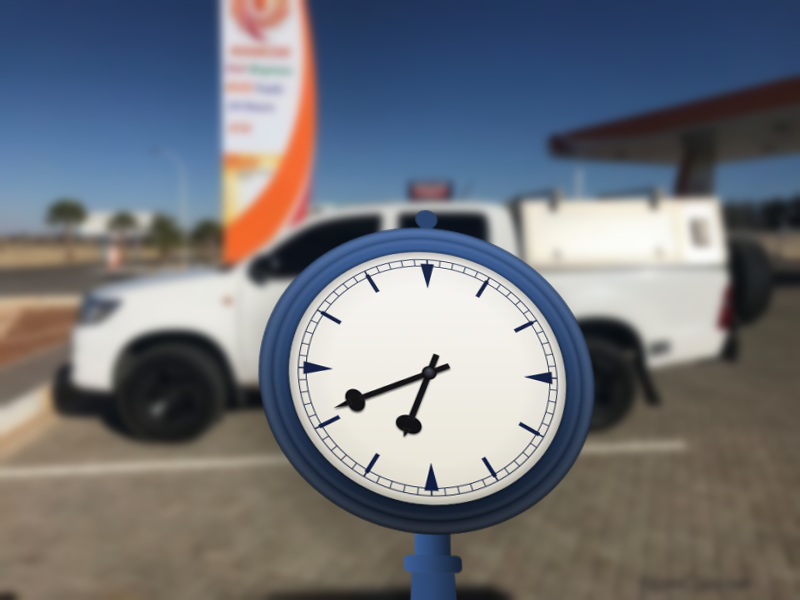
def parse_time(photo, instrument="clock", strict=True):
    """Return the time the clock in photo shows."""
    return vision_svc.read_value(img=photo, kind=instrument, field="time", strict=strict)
6:41
